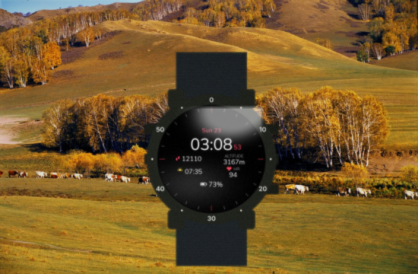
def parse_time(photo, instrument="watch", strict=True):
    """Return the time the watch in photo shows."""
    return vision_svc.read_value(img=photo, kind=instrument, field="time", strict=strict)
3:08
